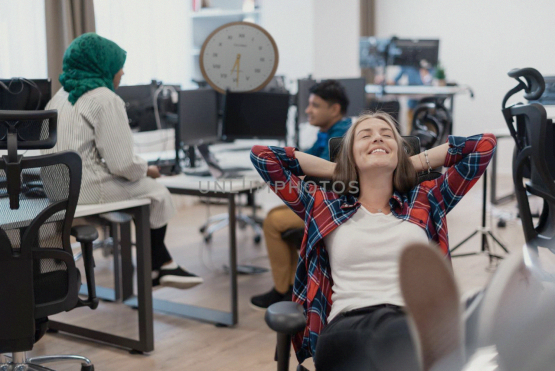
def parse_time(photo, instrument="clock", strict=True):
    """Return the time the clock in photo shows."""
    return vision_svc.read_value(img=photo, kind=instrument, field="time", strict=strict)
6:29
